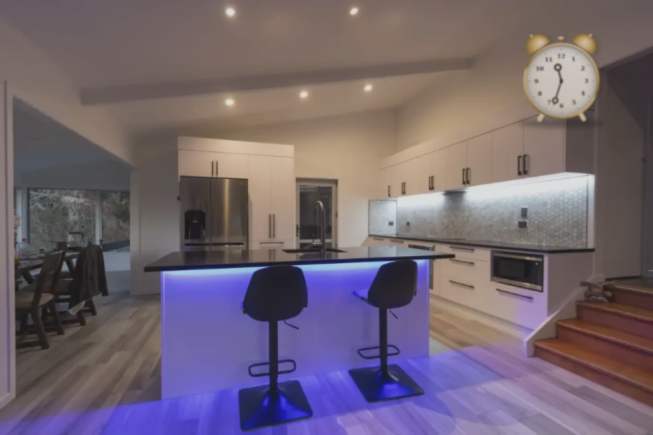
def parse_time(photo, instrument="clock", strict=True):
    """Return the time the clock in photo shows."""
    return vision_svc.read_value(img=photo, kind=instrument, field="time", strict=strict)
11:33
